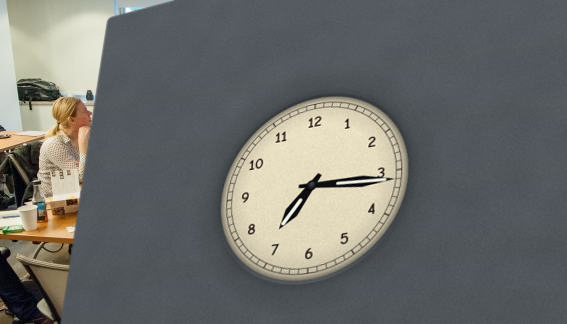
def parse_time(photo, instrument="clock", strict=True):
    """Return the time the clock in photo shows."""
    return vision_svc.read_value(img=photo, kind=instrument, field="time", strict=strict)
7:16
